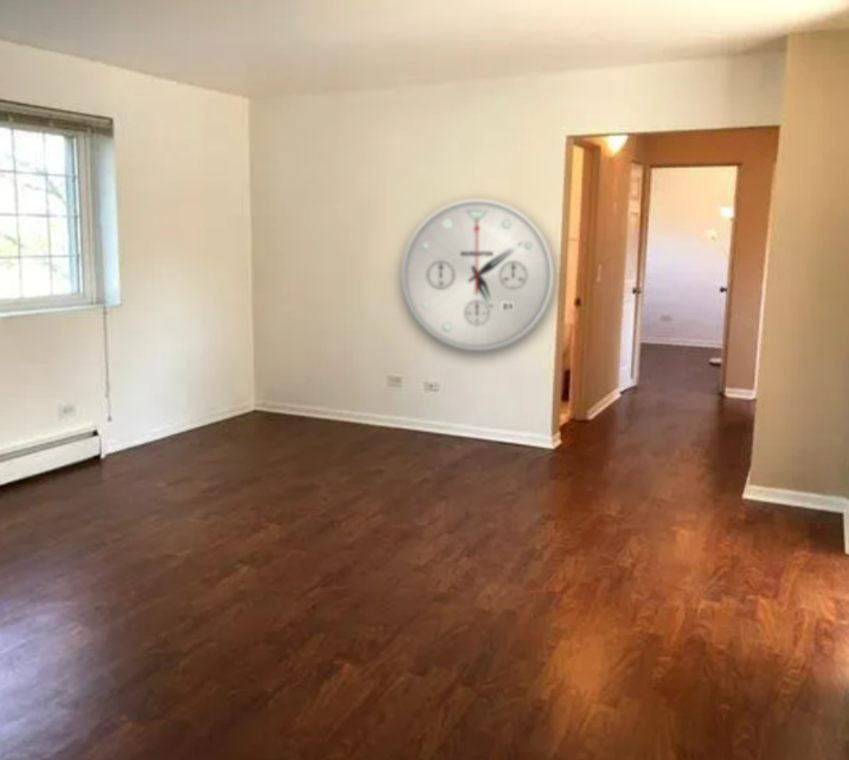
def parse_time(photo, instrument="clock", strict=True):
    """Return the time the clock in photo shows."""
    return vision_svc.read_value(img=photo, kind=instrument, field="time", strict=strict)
5:09
